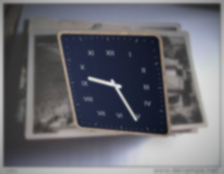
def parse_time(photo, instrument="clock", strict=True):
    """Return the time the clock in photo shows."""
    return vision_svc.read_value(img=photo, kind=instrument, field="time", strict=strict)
9:26
